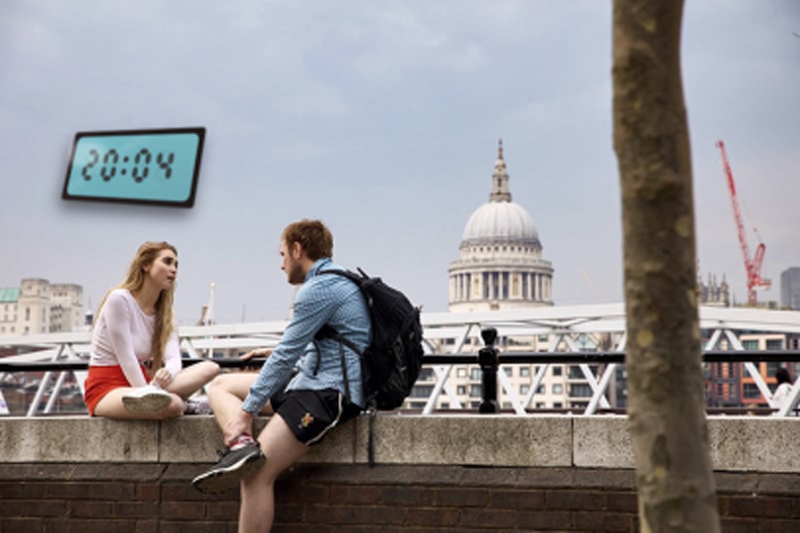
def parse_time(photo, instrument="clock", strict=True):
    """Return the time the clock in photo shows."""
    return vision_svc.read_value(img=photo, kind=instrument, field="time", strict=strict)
20:04
